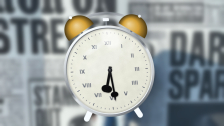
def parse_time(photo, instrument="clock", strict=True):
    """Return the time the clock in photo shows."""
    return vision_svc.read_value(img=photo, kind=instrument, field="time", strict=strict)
6:29
